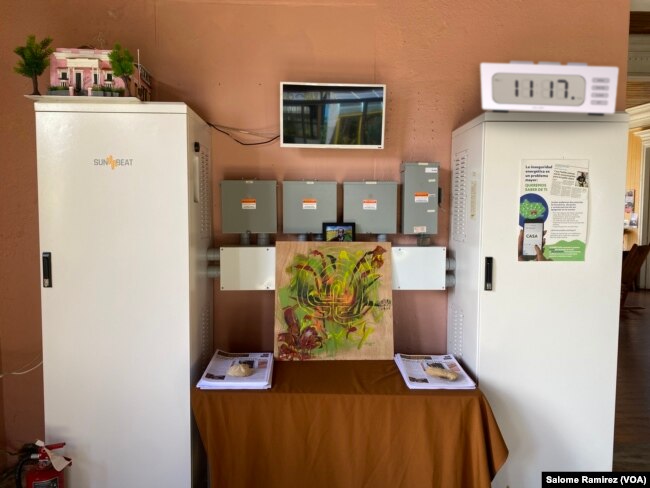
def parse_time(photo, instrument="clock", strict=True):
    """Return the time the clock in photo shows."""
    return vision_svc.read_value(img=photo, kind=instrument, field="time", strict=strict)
11:17
